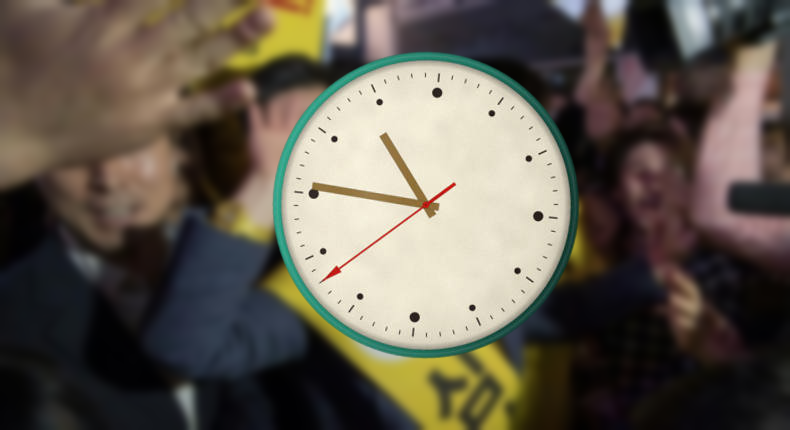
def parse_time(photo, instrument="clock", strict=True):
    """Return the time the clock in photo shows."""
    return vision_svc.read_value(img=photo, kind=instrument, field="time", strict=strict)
10:45:38
